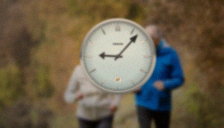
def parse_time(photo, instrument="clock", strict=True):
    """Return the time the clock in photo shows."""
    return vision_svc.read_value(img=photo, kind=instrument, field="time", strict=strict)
9:07
